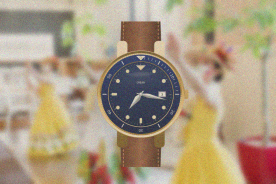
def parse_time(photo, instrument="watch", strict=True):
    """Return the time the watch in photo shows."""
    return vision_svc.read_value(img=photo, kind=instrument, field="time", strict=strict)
7:17
